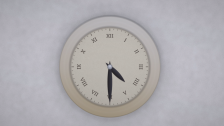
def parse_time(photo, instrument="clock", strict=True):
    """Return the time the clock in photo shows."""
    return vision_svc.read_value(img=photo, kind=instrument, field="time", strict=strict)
4:30
